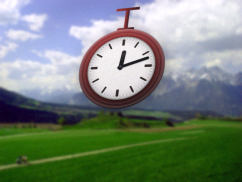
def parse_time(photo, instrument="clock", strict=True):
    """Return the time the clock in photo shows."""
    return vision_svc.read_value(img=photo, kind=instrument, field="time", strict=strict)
12:12
